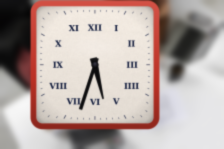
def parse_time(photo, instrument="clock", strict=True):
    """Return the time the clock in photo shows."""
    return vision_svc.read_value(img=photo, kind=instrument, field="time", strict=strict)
5:33
